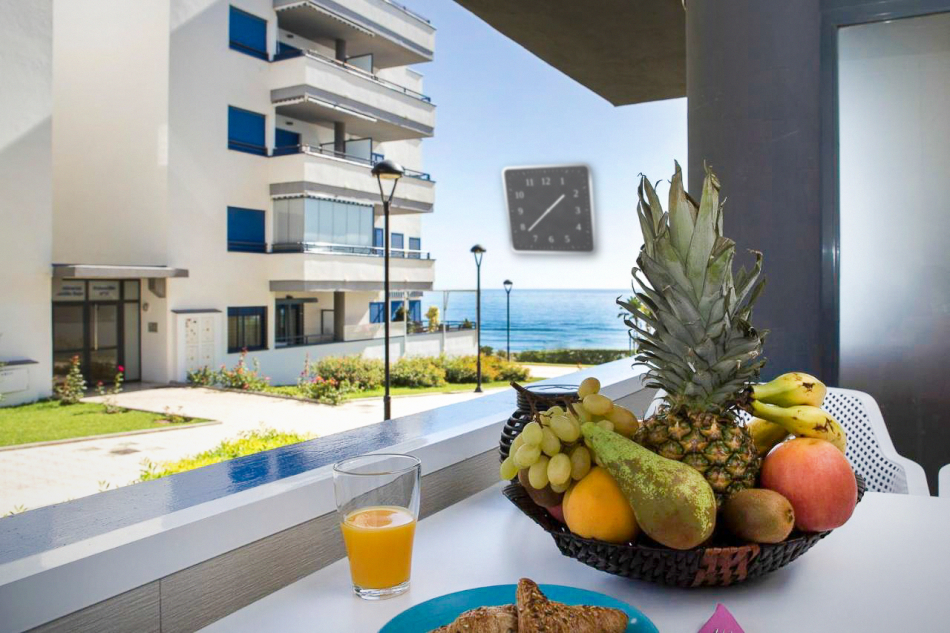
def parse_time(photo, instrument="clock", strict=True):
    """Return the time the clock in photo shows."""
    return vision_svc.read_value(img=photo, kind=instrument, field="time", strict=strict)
1:38
